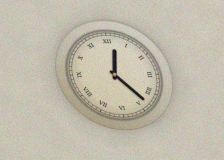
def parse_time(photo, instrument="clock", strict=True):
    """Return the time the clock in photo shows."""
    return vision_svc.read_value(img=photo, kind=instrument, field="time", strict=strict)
12:23
